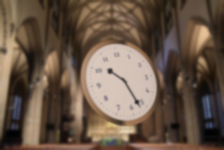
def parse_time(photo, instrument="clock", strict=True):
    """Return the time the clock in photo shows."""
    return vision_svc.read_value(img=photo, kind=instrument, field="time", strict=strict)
10:27
